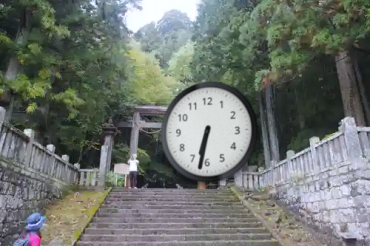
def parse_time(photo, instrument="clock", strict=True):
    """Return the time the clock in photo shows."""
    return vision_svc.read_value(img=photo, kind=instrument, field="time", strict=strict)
6:32
